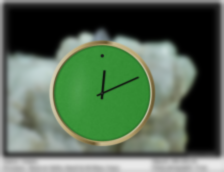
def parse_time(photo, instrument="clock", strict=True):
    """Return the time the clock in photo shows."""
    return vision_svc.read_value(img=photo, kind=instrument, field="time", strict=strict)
12:11
